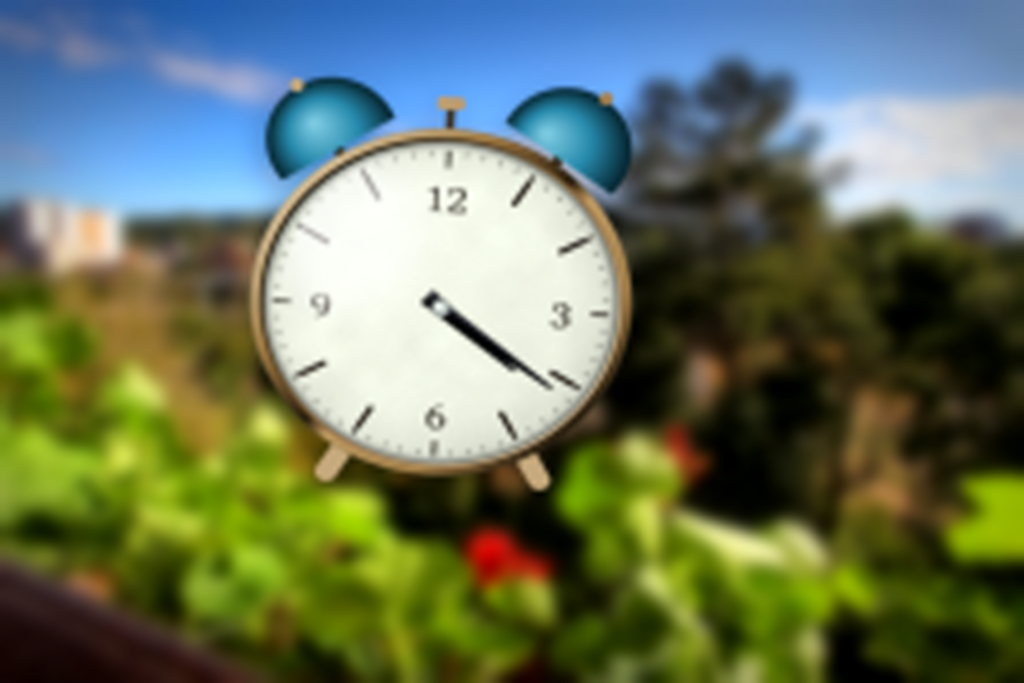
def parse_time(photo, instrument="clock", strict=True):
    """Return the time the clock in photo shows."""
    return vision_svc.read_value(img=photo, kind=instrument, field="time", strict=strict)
4:21
